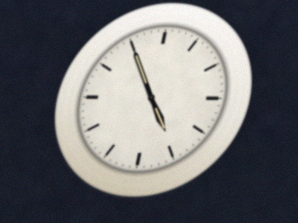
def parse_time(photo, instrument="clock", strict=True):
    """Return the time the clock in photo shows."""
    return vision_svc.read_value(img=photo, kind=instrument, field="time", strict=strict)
4:55
